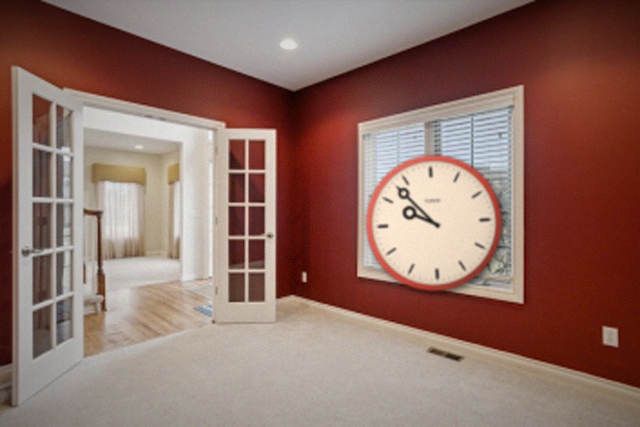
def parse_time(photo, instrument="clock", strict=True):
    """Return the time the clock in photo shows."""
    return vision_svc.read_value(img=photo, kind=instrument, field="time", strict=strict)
9:53
